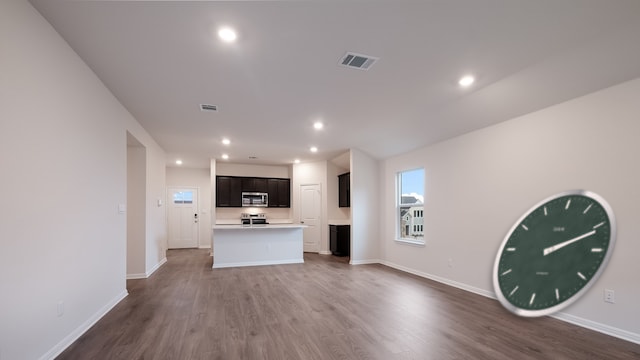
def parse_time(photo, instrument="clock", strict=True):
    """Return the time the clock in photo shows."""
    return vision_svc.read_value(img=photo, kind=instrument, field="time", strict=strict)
2:11
